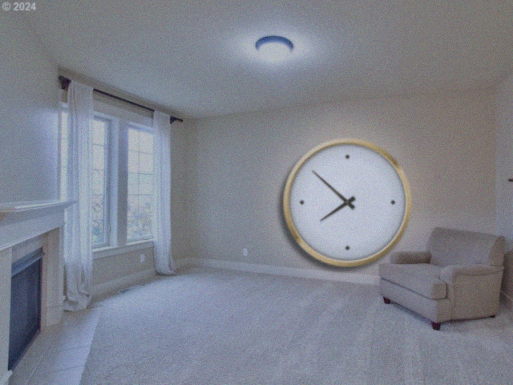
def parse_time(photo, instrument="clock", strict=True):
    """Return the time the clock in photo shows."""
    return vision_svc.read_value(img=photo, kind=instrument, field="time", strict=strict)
7:52
